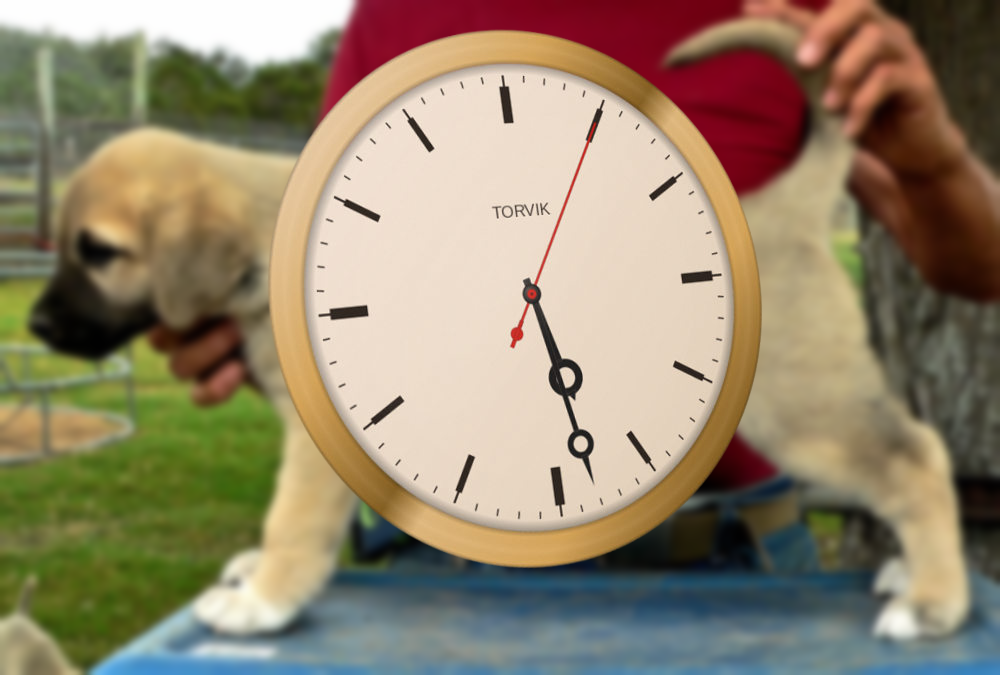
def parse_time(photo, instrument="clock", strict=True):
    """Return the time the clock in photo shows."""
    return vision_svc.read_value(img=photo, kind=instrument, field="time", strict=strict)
5:28:05
